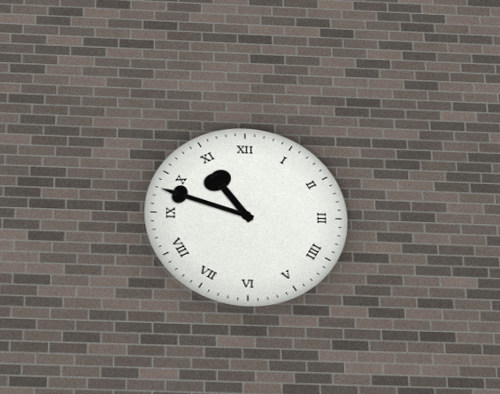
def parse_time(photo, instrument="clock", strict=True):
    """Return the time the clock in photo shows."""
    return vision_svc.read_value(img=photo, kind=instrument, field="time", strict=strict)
10:48
